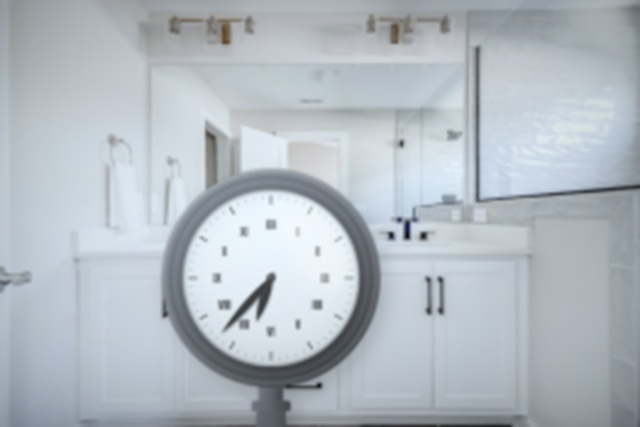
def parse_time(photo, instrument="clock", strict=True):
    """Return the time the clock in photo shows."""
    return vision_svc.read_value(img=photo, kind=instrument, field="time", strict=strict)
6:37
